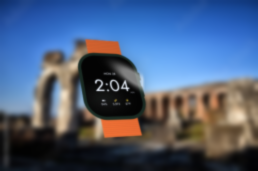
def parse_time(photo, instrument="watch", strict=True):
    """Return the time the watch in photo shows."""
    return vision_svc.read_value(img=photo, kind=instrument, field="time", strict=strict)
2:04
